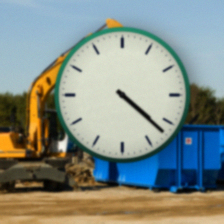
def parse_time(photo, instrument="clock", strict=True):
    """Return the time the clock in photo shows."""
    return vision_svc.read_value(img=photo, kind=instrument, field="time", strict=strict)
4:22
